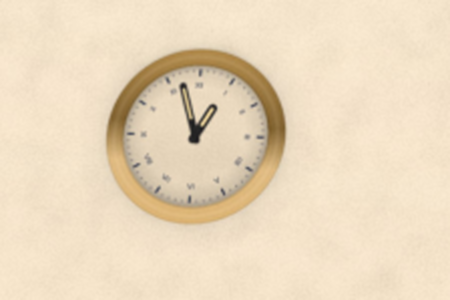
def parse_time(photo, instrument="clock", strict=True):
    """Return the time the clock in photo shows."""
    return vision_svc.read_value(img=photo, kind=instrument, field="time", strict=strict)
12:57
